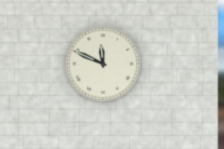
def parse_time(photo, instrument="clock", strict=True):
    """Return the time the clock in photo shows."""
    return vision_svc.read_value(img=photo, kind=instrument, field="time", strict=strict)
11:49
